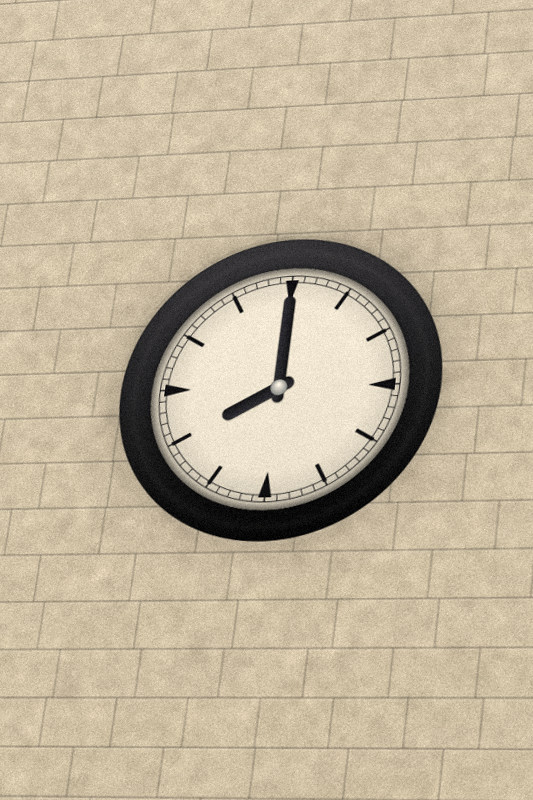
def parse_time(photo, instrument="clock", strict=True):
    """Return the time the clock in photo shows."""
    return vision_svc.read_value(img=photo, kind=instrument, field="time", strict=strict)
8:00
